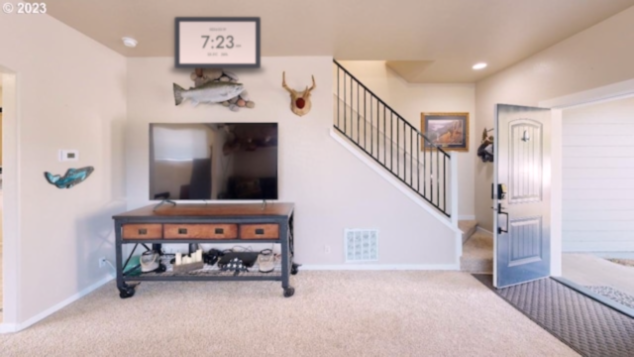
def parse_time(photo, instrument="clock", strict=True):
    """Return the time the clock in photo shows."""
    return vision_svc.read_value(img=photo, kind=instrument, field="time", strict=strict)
7:23
